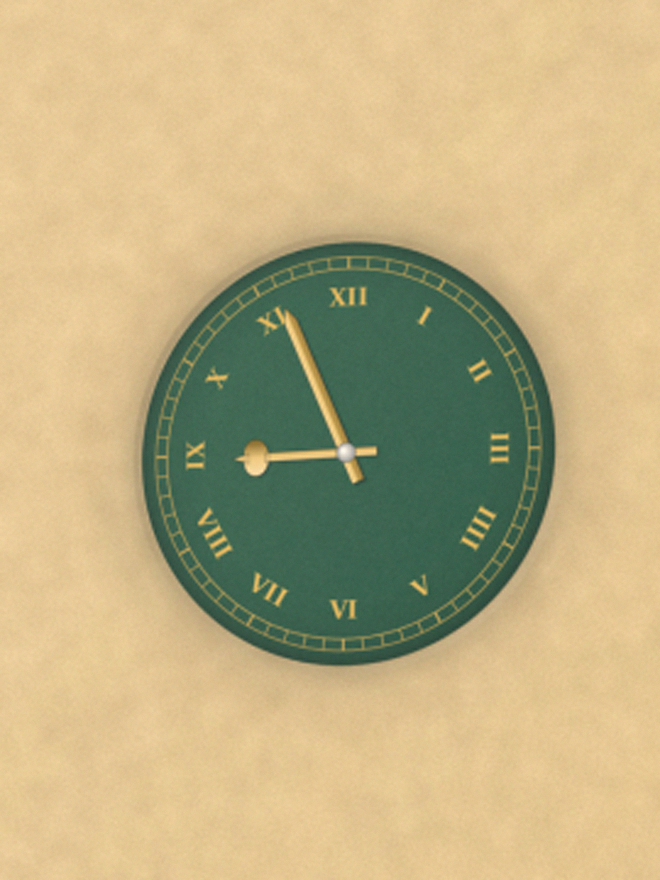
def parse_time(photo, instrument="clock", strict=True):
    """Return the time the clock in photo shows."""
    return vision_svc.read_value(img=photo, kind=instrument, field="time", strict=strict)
8:56
